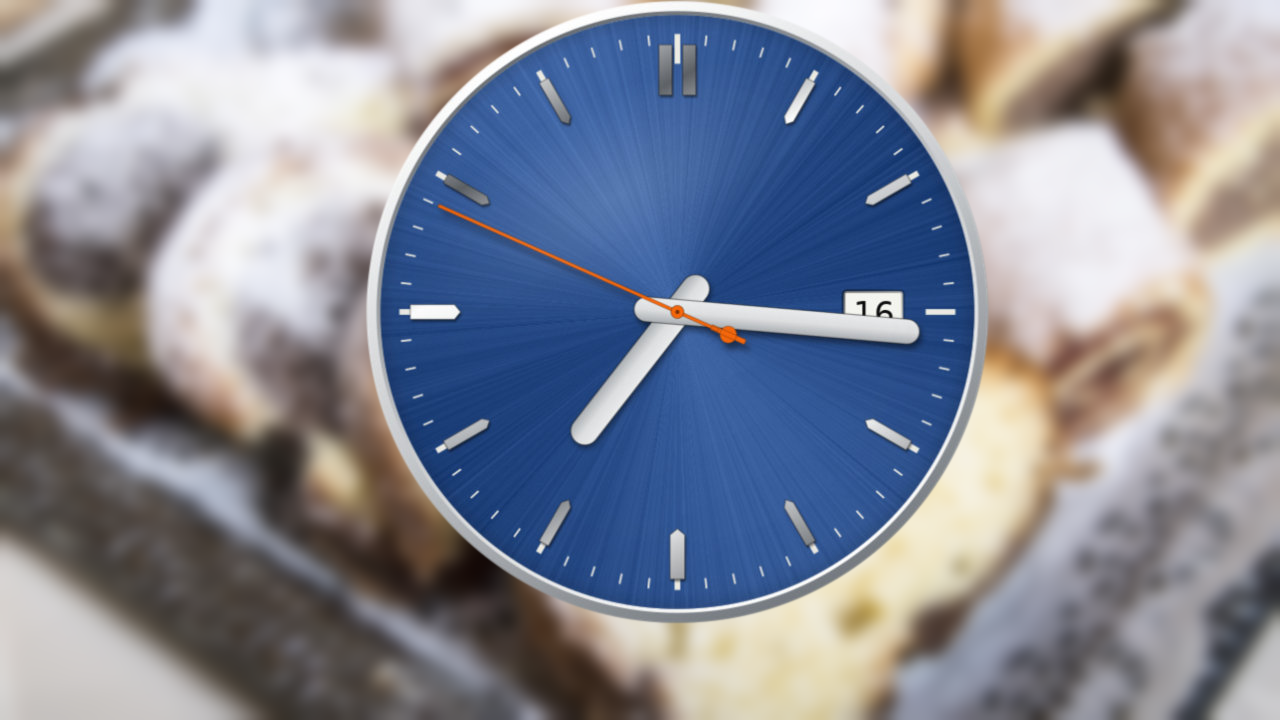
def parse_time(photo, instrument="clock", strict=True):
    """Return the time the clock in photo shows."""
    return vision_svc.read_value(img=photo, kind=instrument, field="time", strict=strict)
7:15:49
